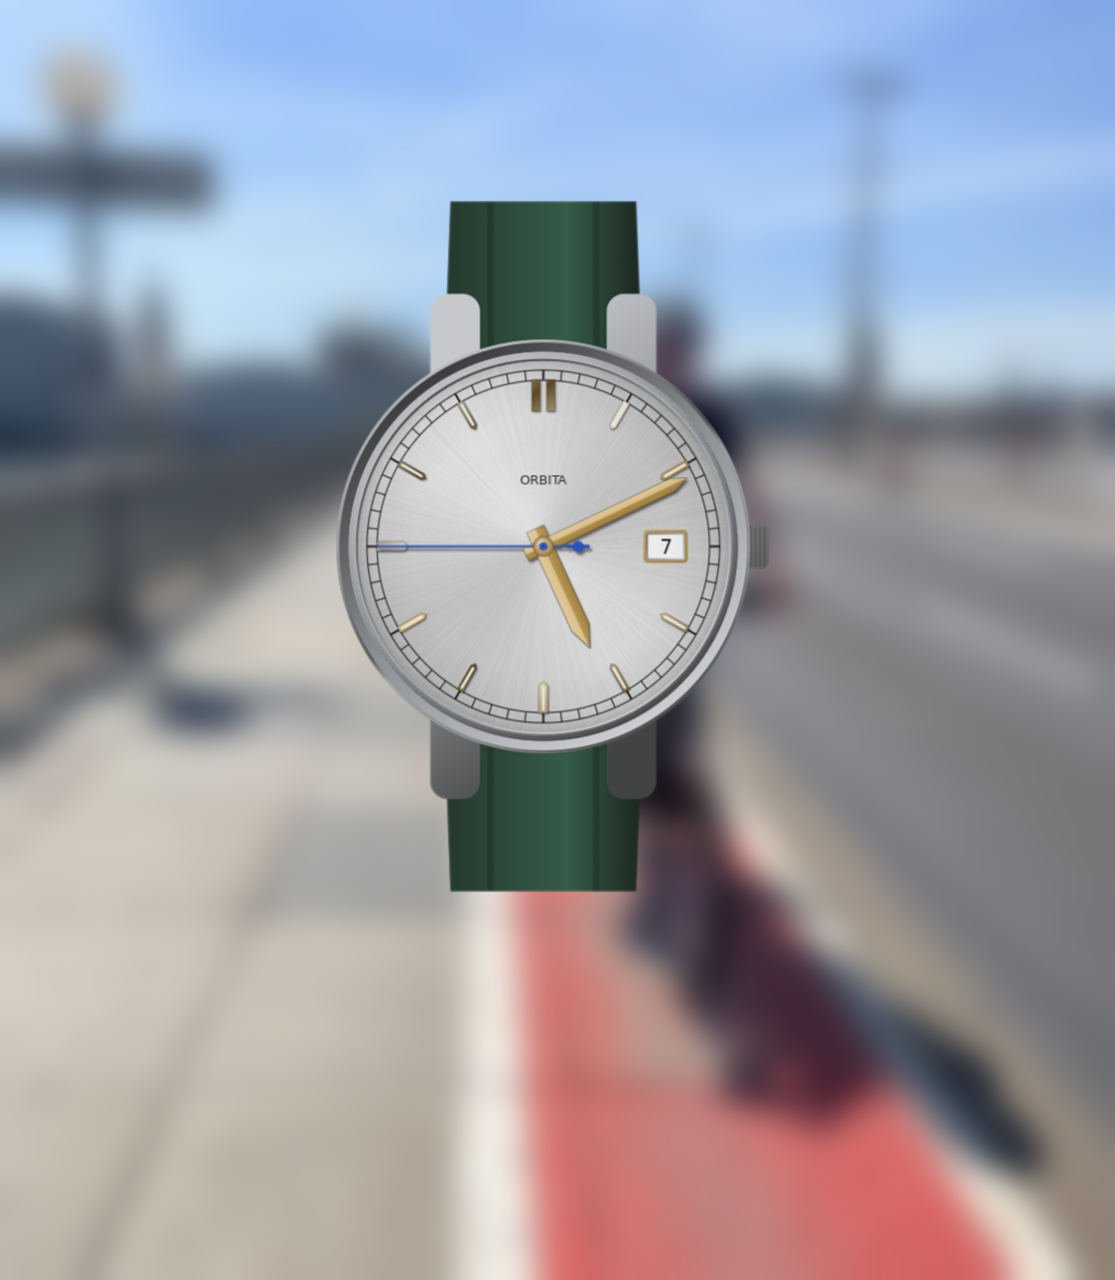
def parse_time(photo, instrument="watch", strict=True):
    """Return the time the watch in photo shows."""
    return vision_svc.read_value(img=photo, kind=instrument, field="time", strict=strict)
5:10:45
